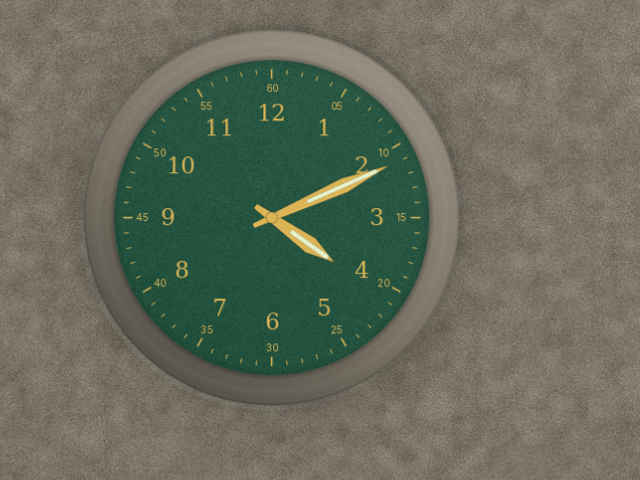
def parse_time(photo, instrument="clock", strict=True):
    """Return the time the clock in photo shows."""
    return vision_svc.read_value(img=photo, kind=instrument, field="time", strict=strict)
4:11
